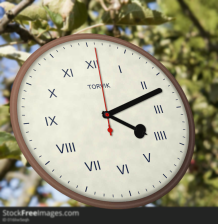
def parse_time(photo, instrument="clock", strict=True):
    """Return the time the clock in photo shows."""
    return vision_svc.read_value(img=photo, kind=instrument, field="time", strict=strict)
4:12:01
